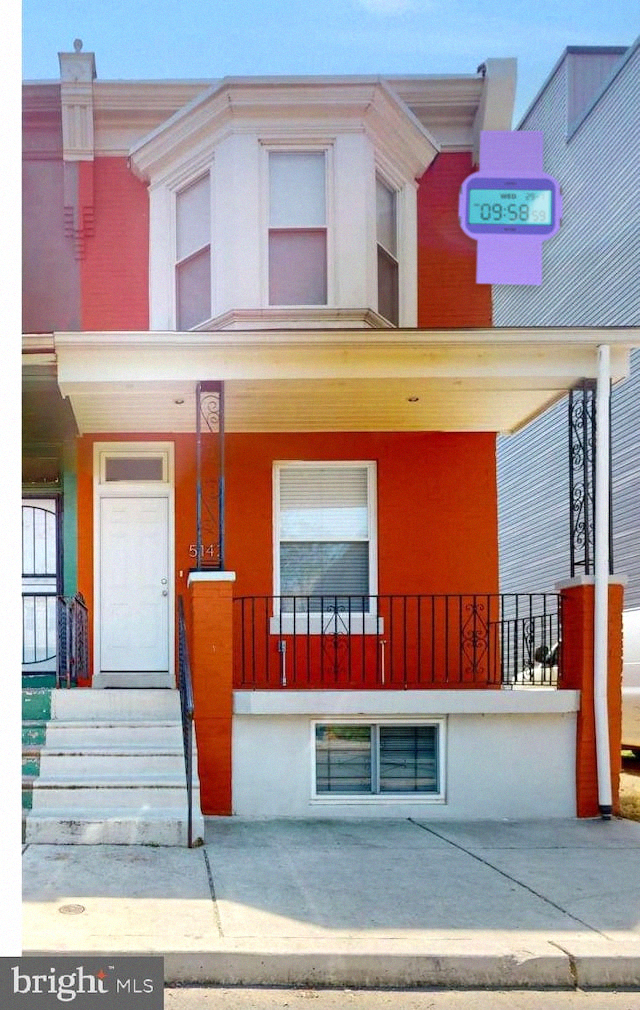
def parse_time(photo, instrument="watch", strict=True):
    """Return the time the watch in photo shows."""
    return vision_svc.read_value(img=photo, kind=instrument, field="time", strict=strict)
9:58:59
